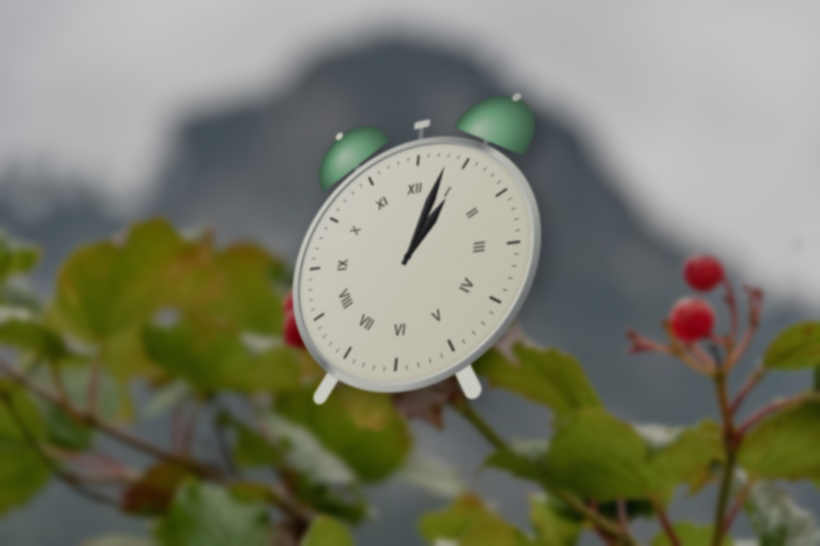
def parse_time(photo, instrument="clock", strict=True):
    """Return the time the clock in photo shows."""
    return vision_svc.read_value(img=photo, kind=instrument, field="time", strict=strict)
1:03
